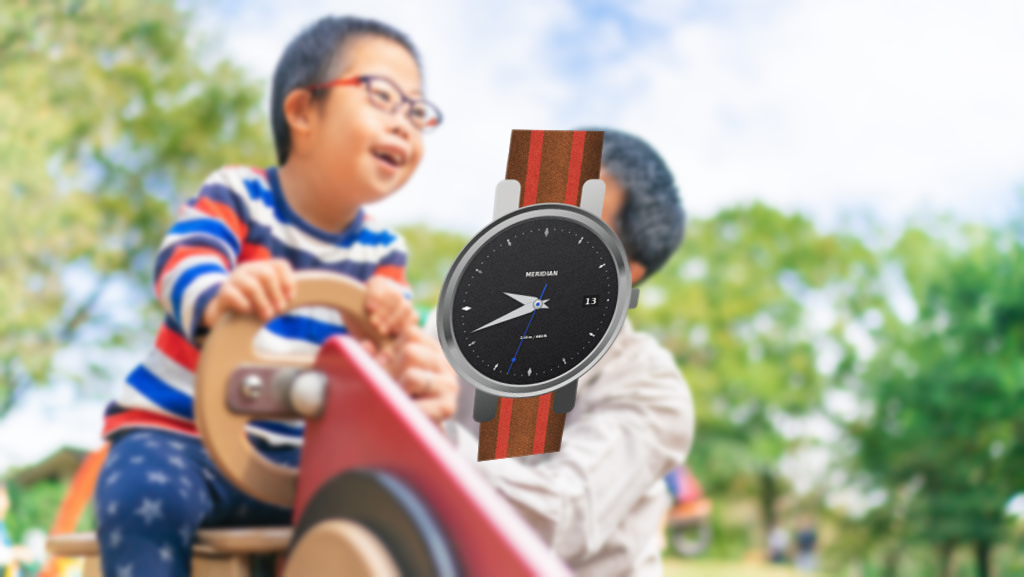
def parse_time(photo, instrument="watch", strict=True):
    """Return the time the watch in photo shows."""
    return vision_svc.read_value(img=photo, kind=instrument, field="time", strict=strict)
9:41:33
